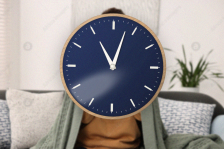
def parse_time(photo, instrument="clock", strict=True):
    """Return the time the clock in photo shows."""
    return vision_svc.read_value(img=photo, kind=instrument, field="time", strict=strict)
11:03
